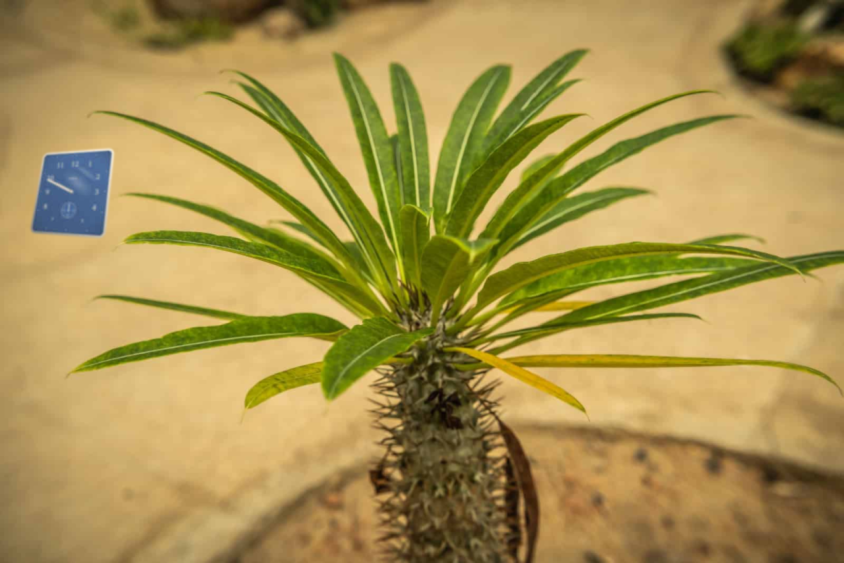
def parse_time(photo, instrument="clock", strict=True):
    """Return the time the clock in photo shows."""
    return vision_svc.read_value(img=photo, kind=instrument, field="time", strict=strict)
9:49
